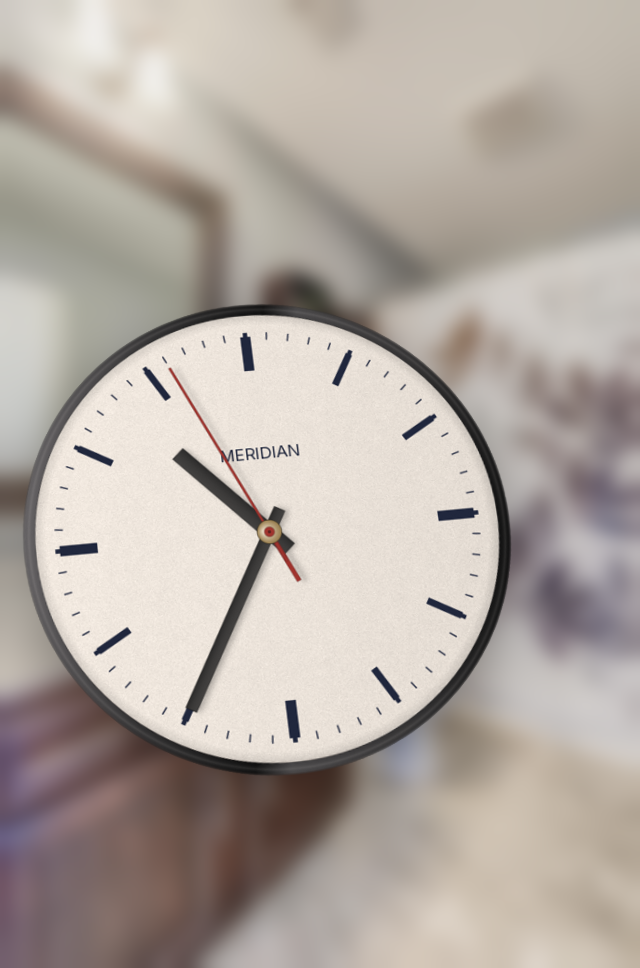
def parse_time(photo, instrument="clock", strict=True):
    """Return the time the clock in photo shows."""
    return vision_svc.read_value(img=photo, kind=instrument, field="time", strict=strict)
10:34:56
